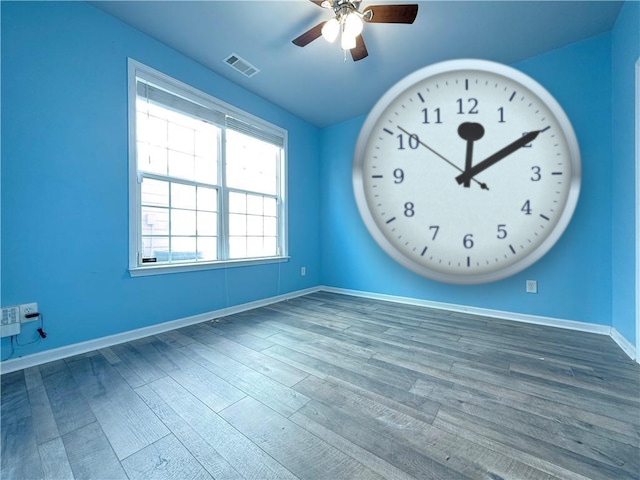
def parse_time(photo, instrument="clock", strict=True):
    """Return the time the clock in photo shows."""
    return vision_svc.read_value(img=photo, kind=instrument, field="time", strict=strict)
12:09:51
